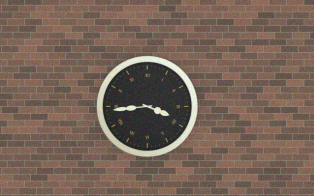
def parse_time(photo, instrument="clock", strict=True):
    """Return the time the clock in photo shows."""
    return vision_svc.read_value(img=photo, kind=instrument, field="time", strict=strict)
3:44
